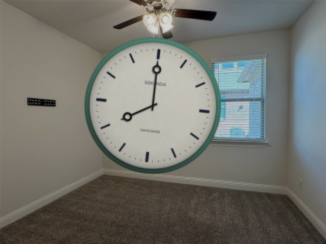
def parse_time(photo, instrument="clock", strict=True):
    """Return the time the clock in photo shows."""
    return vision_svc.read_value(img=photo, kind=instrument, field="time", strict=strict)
8:00
